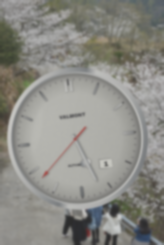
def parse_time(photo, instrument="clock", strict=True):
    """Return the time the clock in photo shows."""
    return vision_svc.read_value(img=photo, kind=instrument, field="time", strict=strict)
5:26:38
